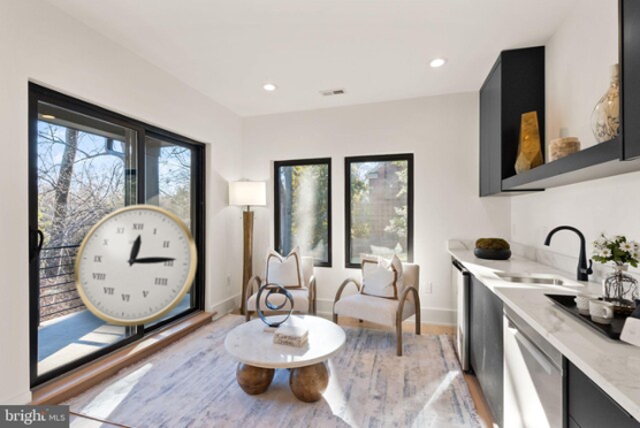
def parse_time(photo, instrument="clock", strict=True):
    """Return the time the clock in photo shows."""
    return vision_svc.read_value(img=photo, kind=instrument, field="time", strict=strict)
12:14
